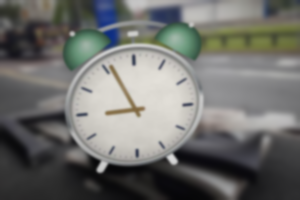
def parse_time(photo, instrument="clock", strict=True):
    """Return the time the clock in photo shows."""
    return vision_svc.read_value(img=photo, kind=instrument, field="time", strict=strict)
8:56
